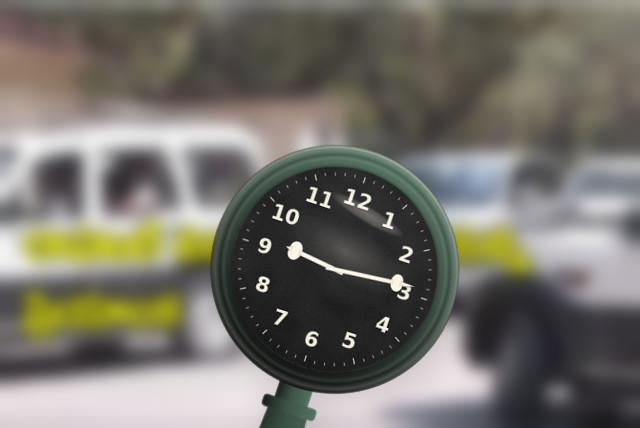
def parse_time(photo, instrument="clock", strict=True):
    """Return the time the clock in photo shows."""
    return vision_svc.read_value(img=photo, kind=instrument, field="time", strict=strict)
9:14
